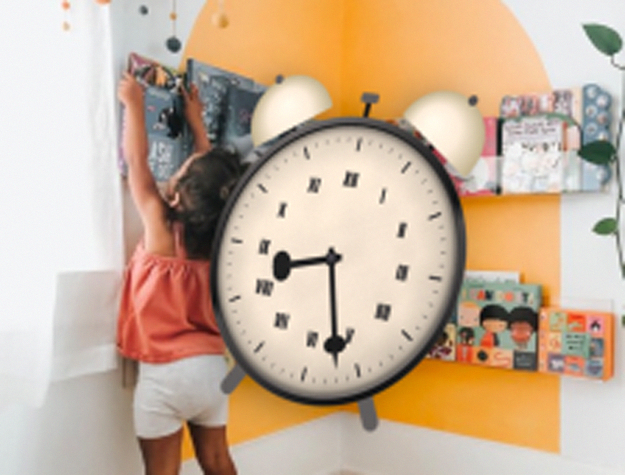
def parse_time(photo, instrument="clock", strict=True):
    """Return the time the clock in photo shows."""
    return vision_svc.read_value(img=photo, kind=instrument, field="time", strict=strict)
8:27
